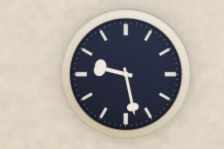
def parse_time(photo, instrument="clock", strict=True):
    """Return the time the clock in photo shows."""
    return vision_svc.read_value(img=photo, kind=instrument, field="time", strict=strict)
9:28
